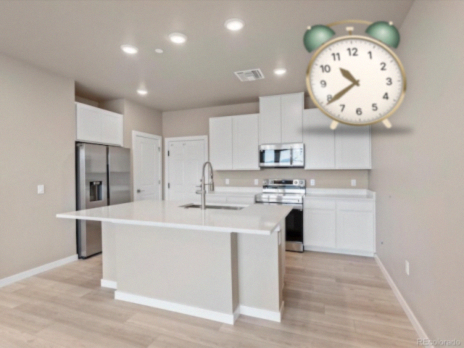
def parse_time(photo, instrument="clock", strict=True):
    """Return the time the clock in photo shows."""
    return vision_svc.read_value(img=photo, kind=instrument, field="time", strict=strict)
10:39
